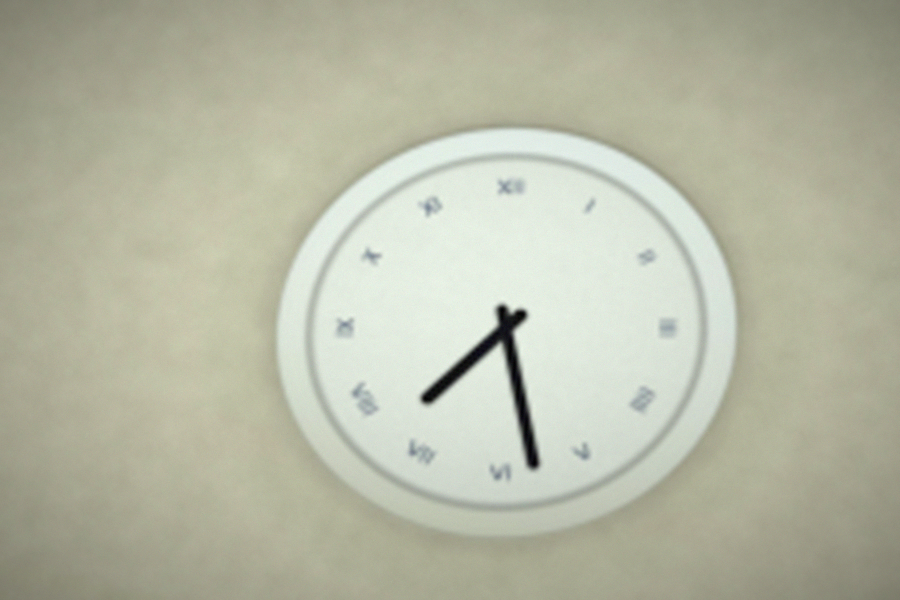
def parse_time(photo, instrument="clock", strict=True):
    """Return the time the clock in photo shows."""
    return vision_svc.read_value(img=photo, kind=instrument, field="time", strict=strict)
7:28
